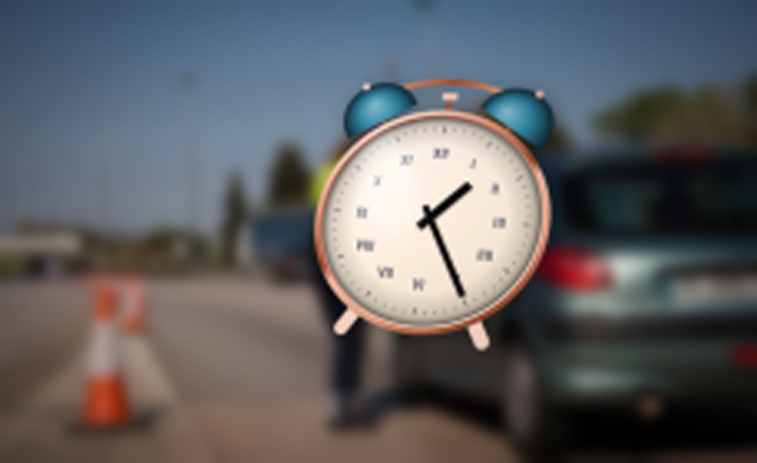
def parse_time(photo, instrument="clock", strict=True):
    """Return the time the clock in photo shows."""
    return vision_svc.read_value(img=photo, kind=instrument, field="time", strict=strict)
1:25
